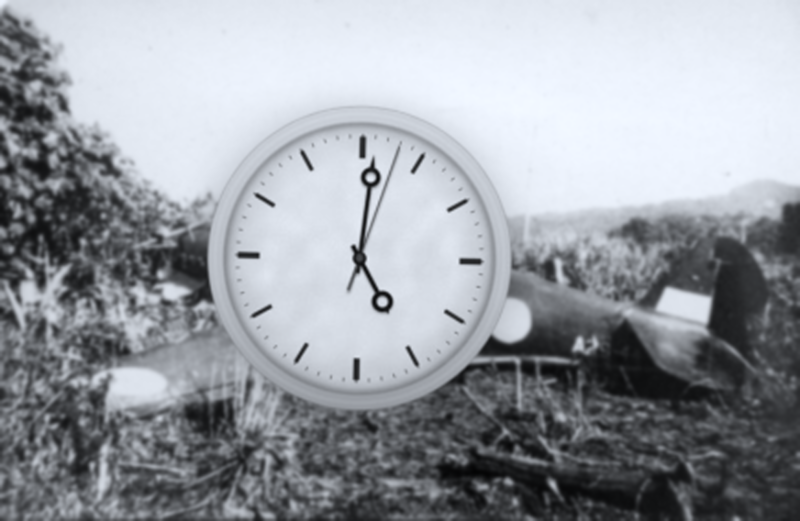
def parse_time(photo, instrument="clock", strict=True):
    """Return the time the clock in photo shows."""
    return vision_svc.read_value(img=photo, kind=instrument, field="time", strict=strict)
5:01:03
